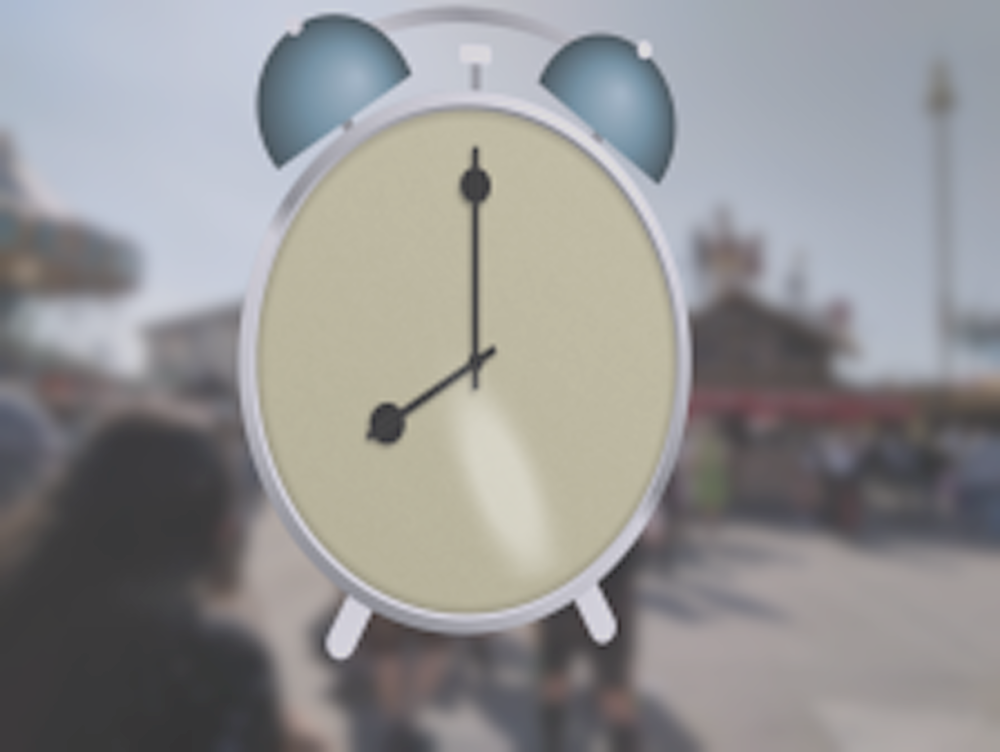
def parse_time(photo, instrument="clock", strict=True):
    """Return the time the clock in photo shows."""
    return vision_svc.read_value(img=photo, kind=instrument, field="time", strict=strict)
8:00
